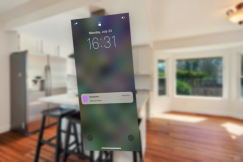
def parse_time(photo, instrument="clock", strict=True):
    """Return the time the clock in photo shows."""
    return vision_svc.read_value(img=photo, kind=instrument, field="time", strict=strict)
16:31
